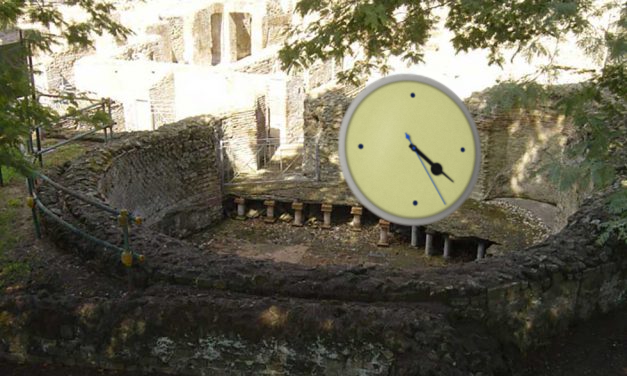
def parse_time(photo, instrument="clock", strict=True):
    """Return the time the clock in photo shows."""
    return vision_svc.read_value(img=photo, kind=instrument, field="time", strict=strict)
4:21:25
